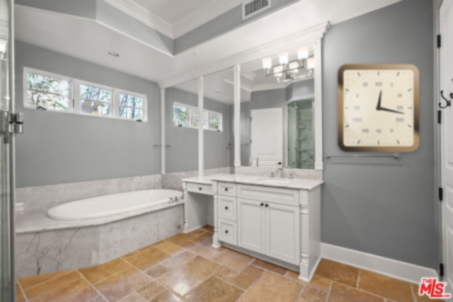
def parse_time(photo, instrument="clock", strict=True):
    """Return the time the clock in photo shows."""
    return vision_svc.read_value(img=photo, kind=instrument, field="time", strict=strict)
12:17
